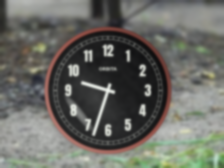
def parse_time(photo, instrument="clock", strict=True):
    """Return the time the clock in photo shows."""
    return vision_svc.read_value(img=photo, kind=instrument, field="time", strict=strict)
9:33
